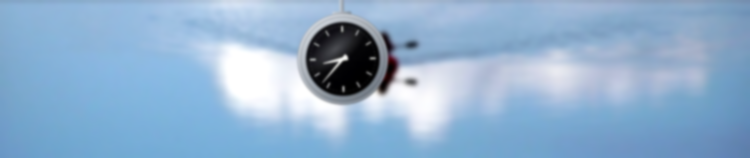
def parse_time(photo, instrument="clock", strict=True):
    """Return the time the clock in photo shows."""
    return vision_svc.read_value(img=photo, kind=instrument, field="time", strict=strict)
8:37
